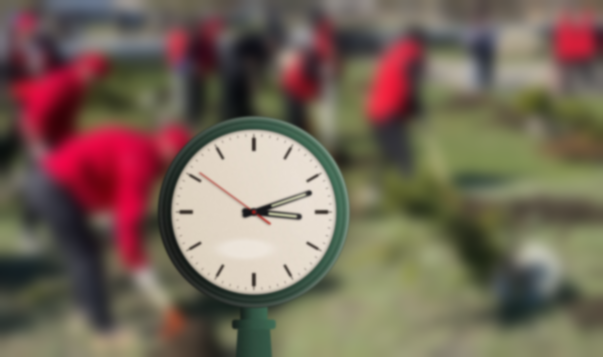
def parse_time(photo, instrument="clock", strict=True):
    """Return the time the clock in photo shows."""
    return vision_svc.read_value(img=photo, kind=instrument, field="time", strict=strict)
3:11:51
